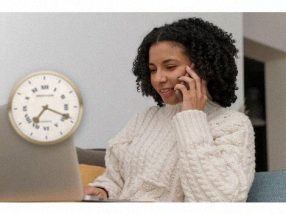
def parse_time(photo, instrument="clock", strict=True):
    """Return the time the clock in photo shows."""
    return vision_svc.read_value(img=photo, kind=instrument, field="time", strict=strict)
7:19
